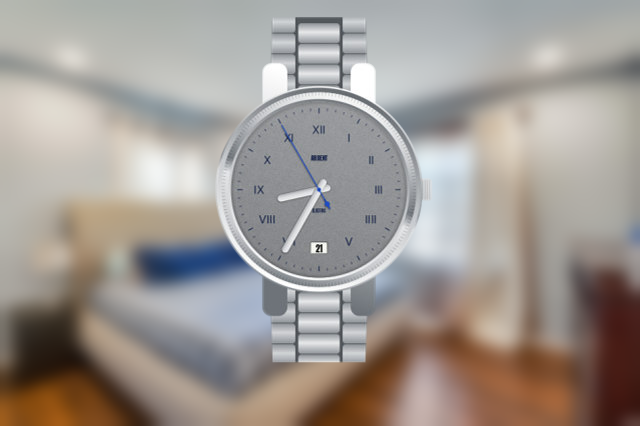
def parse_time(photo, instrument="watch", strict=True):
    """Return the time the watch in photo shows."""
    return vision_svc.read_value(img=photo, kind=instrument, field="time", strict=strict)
8:34:55
